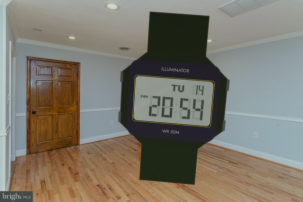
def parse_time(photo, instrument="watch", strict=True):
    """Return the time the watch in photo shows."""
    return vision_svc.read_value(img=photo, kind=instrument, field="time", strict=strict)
20:54
